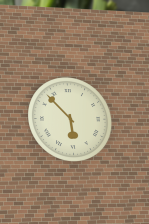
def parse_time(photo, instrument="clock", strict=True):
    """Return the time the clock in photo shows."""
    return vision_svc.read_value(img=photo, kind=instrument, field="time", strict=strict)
5:53
